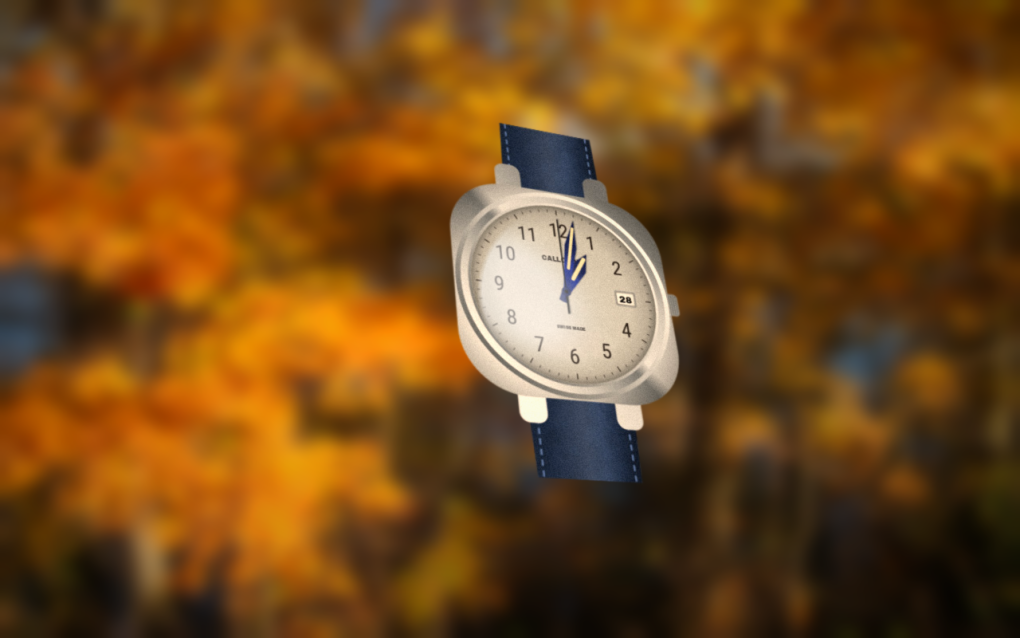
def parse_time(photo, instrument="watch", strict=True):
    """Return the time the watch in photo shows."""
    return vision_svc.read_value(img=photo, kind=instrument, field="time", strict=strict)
1:02:00
